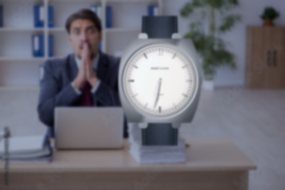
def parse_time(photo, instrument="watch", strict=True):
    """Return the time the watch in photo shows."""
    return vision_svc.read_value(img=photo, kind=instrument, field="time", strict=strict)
6:32
